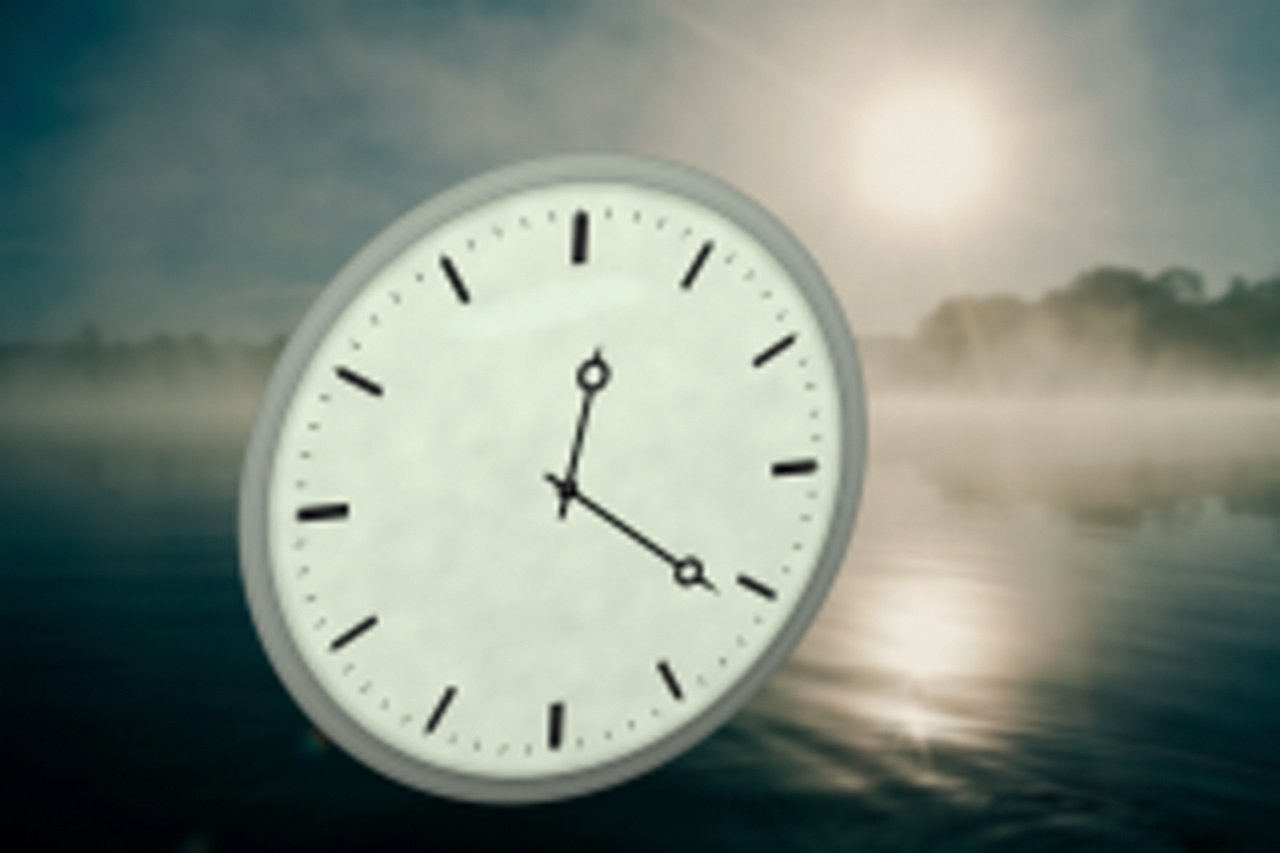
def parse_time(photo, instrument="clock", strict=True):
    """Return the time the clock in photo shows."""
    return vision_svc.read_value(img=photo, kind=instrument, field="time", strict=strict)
12:21
